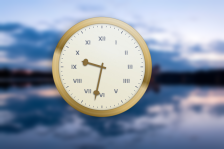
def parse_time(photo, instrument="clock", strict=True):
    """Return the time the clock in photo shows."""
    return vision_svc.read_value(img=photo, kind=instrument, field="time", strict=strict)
9:32
